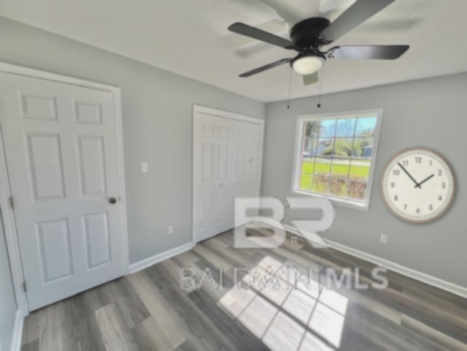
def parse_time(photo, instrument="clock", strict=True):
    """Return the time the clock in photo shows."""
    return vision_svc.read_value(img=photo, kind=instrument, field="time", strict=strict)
1:53
